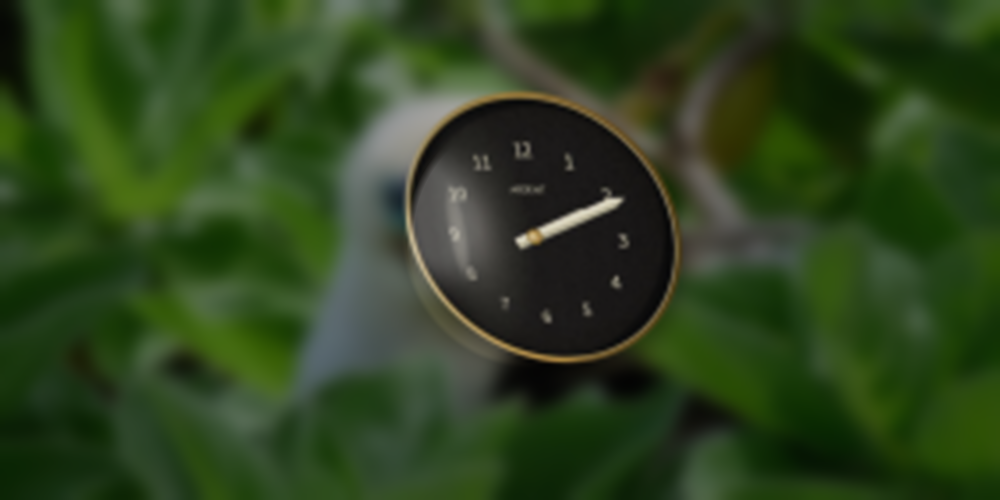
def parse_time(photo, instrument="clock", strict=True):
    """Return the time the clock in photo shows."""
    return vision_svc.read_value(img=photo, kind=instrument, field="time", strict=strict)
2:11
